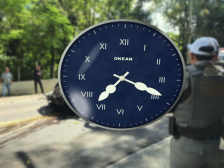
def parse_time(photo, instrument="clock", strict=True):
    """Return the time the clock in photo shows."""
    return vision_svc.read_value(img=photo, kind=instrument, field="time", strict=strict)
7:19
